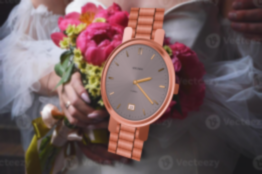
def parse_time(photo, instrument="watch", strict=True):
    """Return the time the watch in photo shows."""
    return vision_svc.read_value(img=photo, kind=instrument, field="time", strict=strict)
2:21
